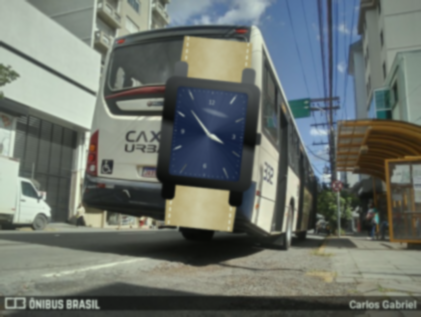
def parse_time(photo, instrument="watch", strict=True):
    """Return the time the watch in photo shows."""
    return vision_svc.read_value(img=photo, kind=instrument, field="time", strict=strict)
3:53
